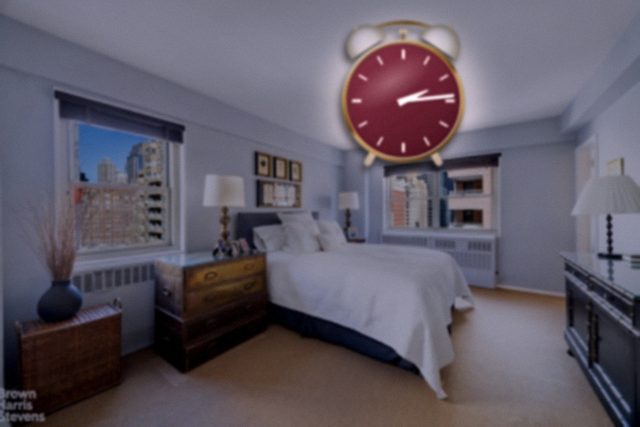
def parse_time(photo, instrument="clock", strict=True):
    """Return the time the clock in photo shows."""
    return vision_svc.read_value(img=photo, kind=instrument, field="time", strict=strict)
2:14
